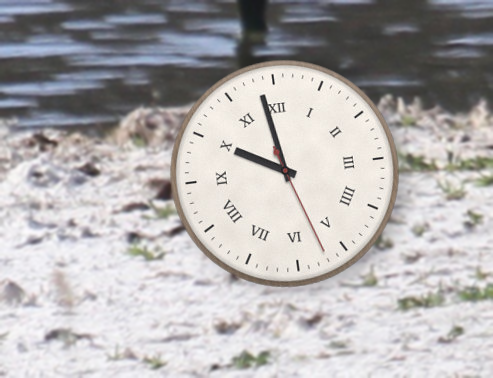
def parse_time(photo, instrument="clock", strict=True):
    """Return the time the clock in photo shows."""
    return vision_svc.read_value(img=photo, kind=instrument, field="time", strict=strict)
9:58:27
